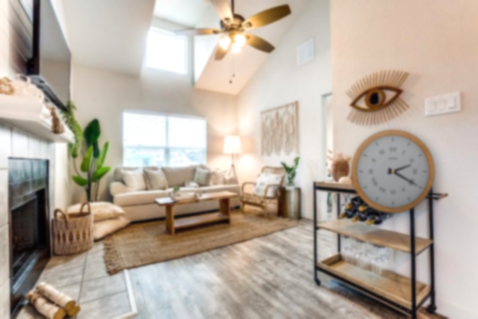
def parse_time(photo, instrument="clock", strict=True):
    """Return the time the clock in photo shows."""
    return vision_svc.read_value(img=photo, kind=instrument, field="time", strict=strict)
2:20
